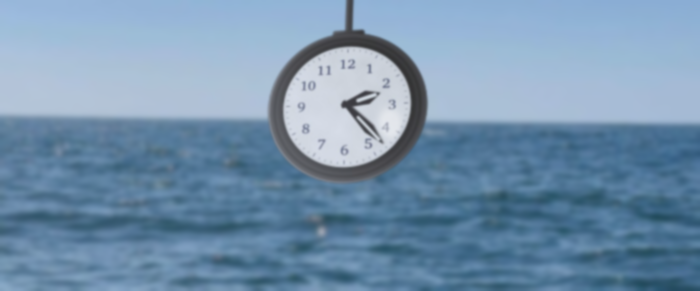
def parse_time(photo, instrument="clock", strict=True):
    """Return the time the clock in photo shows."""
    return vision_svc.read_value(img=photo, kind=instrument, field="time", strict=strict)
2:23
